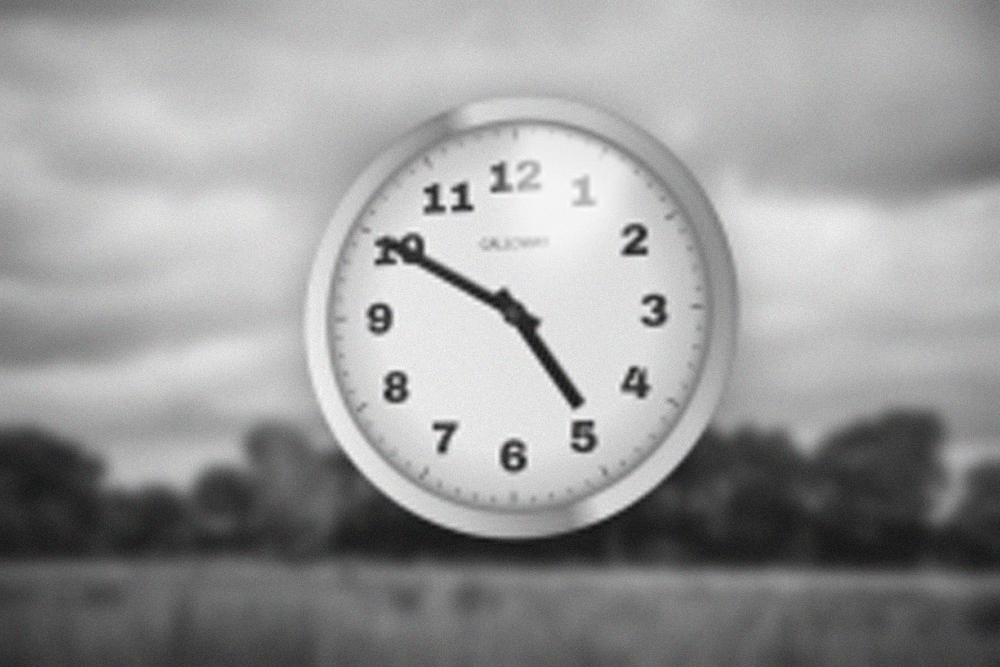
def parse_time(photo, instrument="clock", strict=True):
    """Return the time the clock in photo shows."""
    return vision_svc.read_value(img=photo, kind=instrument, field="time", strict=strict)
4:50
